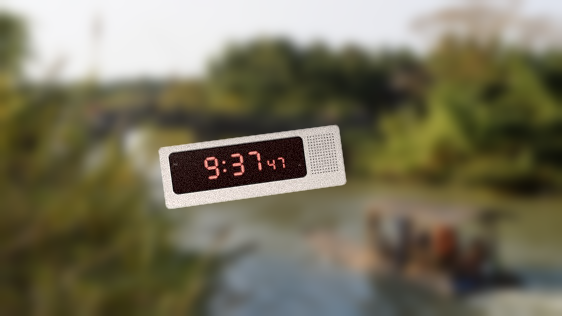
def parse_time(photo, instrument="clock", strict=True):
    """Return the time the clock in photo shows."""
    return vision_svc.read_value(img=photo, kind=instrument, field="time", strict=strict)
9:37:47
